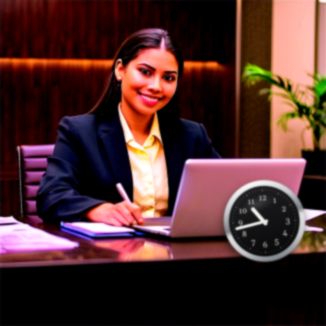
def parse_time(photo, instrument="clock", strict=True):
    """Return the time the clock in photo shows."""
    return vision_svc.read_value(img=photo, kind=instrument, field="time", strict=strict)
10:43
